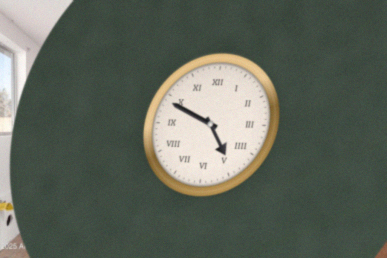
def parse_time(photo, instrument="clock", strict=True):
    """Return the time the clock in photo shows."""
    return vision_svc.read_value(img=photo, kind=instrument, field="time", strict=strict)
4:49
